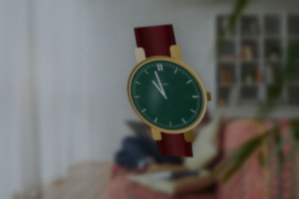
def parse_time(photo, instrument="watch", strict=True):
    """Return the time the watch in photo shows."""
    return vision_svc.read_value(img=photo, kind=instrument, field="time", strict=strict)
10:58
